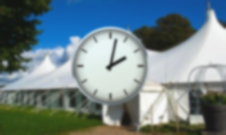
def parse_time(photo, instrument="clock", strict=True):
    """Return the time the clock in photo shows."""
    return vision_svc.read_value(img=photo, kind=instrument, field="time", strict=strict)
2:02
